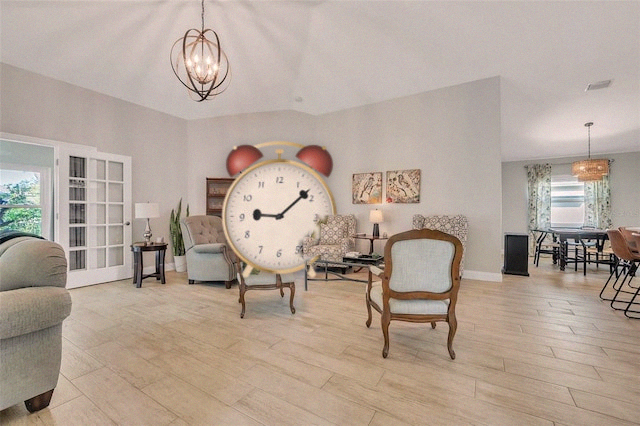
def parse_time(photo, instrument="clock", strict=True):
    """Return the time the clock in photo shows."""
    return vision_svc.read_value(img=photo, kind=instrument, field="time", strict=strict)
9:08
